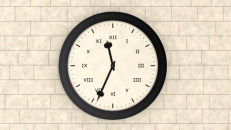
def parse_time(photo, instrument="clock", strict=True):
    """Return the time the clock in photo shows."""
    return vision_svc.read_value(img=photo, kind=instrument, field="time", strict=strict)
11:34
